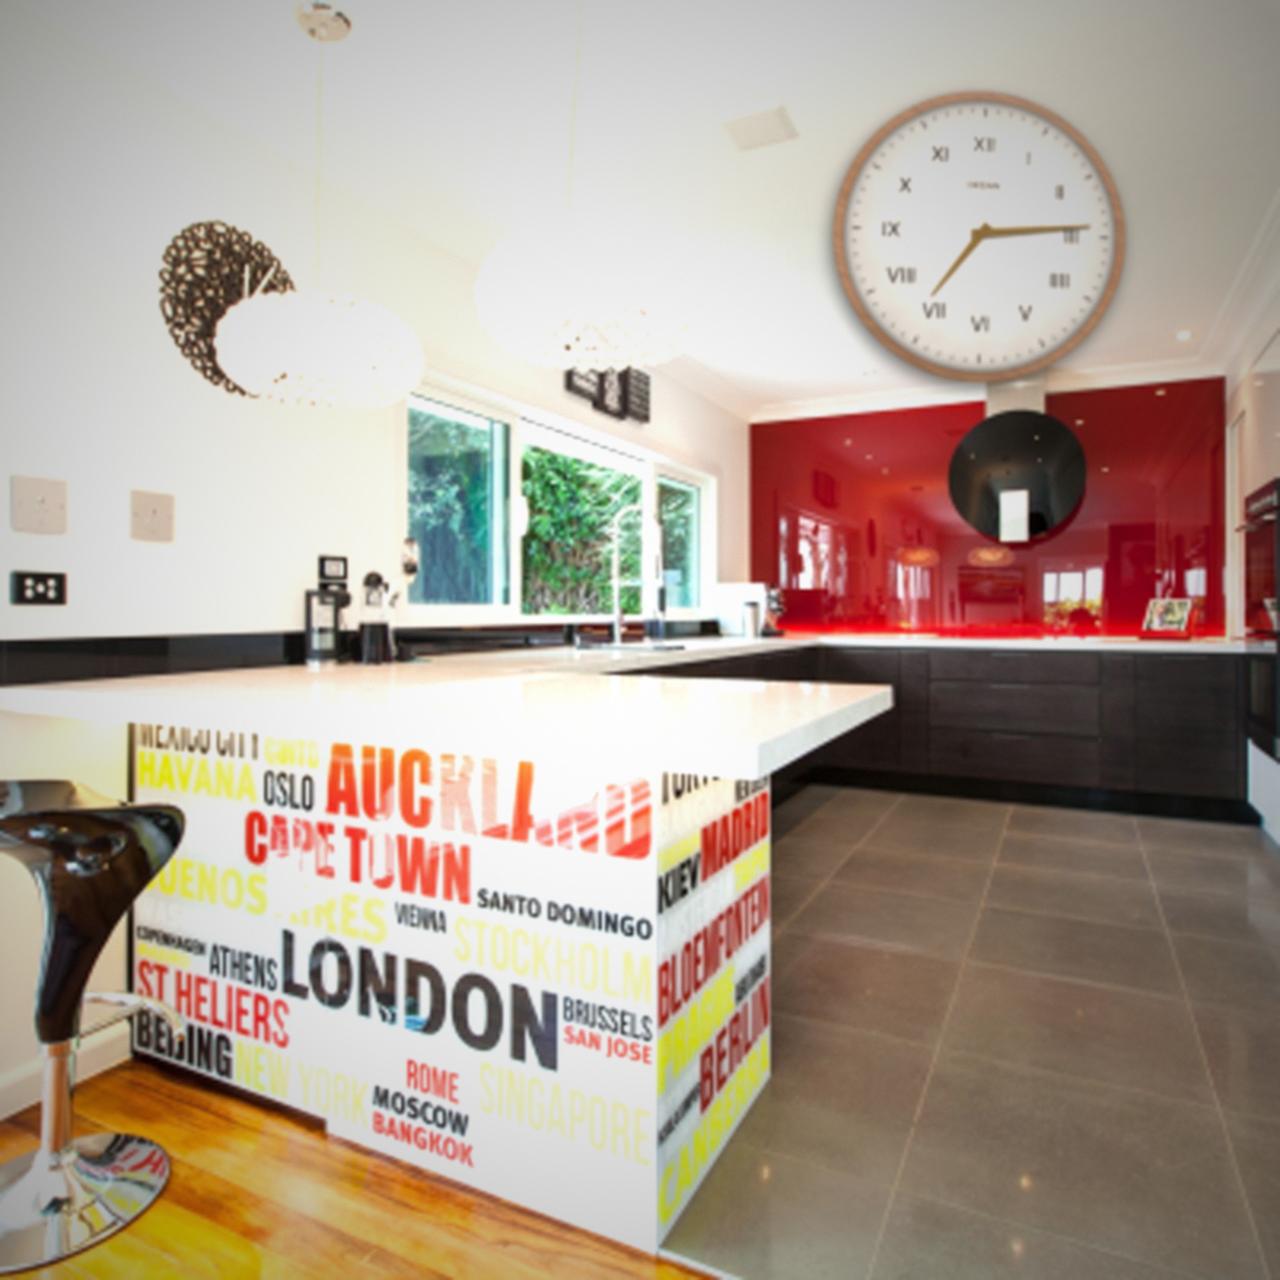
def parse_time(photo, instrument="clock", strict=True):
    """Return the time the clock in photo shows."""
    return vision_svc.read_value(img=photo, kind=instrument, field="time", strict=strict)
7:14
